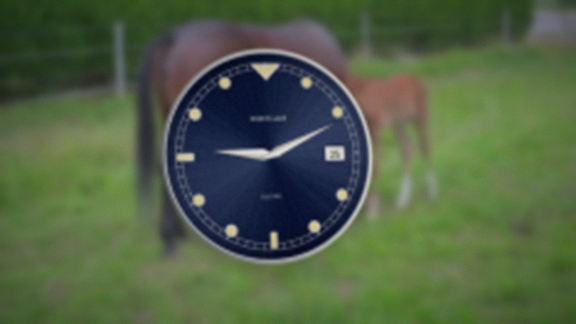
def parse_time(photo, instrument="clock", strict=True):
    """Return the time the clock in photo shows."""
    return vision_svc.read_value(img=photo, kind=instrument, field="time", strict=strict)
9:11
